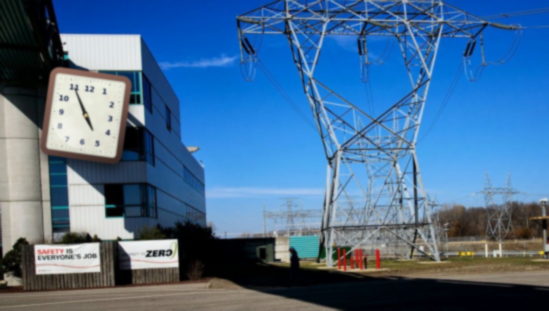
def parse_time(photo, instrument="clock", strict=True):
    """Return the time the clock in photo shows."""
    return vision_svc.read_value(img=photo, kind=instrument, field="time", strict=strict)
4:55
